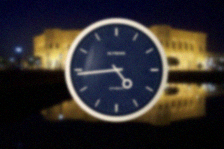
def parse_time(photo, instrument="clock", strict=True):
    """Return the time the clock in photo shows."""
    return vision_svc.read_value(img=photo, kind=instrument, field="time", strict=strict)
4:44
